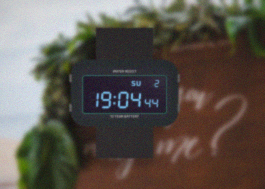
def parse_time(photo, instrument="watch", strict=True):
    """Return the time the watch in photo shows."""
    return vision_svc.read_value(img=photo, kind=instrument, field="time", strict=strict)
19:04:44
